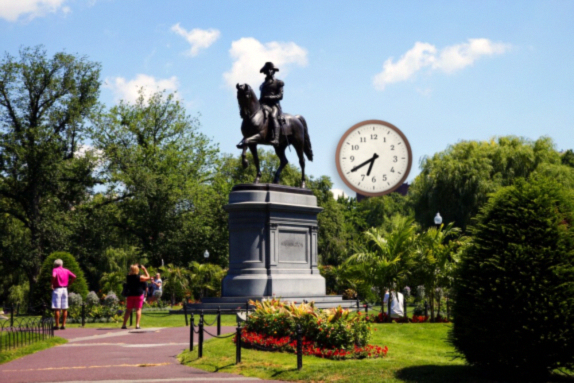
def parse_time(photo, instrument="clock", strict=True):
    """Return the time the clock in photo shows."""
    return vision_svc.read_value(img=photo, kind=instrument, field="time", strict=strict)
6:40
